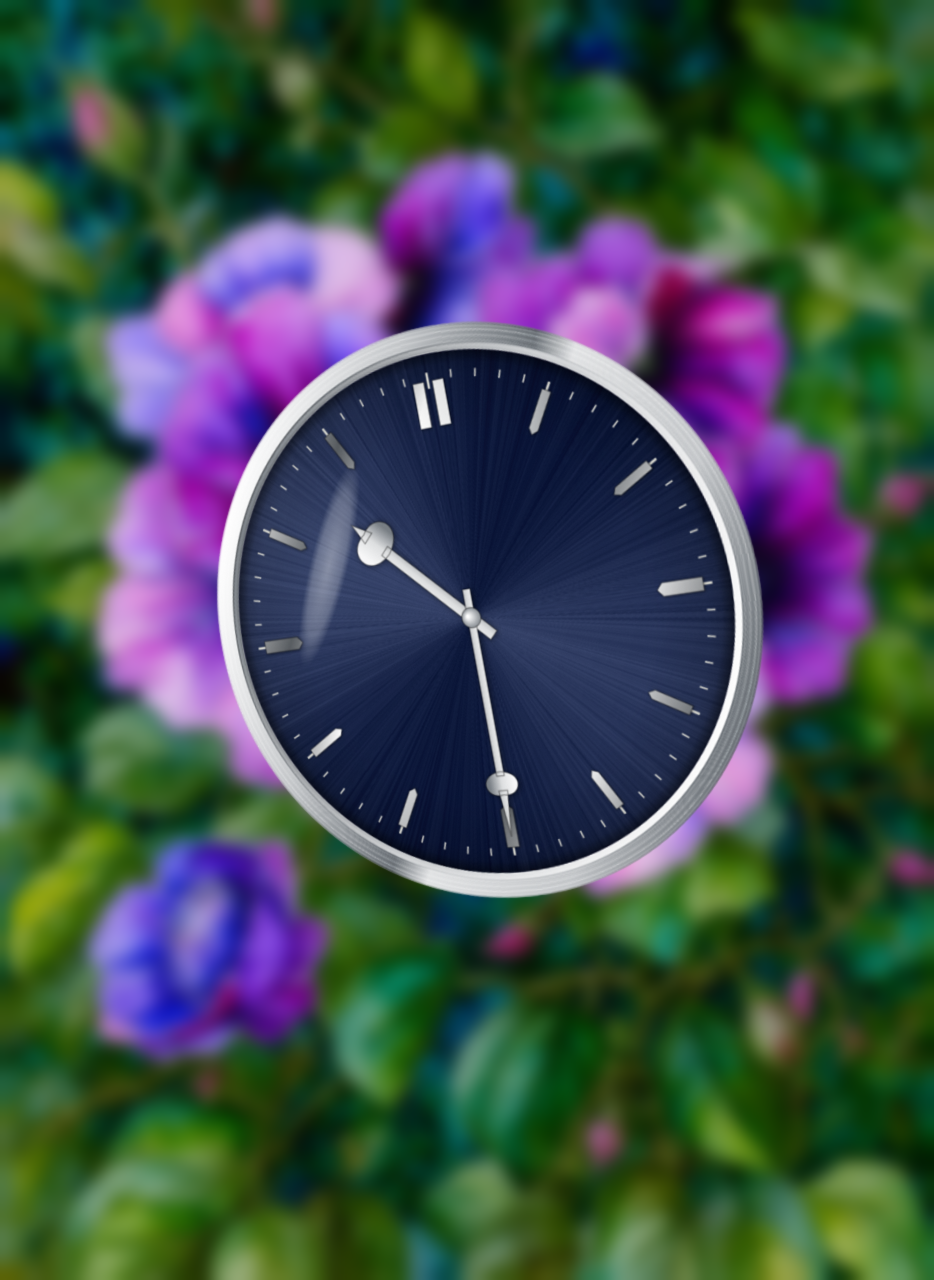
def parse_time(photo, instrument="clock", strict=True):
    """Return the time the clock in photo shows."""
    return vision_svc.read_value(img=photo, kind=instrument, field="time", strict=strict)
10:30
